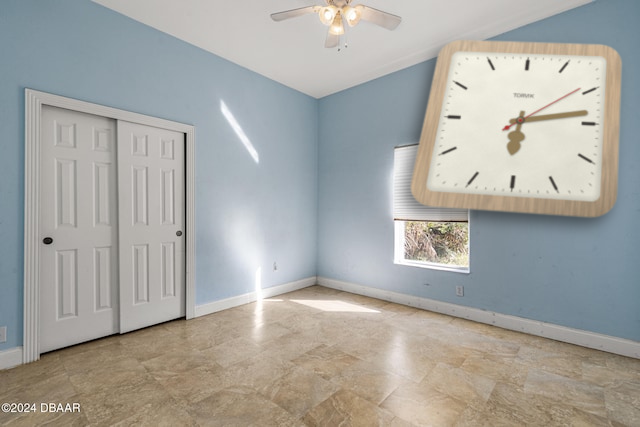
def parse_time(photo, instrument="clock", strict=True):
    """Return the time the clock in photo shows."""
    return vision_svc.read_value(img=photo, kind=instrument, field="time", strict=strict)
6:13:09
